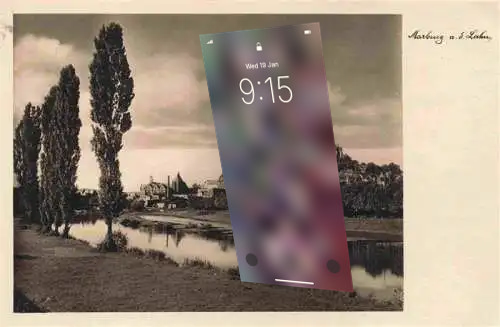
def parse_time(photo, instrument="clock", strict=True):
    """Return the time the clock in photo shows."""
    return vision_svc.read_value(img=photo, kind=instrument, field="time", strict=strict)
9:15
